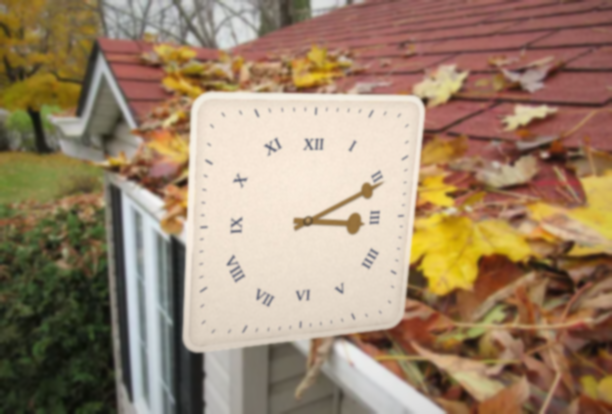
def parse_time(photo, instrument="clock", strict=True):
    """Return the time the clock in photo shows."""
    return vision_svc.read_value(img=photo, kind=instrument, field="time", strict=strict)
3:11
